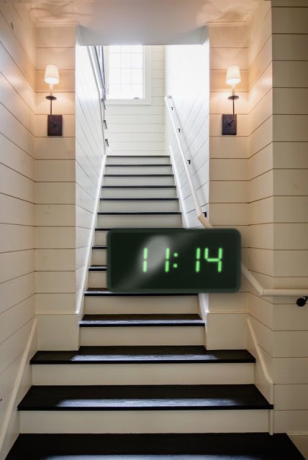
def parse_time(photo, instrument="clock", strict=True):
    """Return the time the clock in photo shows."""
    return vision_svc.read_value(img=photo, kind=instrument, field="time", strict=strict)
11:14
